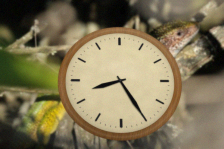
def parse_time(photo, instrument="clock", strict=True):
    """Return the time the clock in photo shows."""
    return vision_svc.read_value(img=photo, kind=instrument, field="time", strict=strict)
8:25
